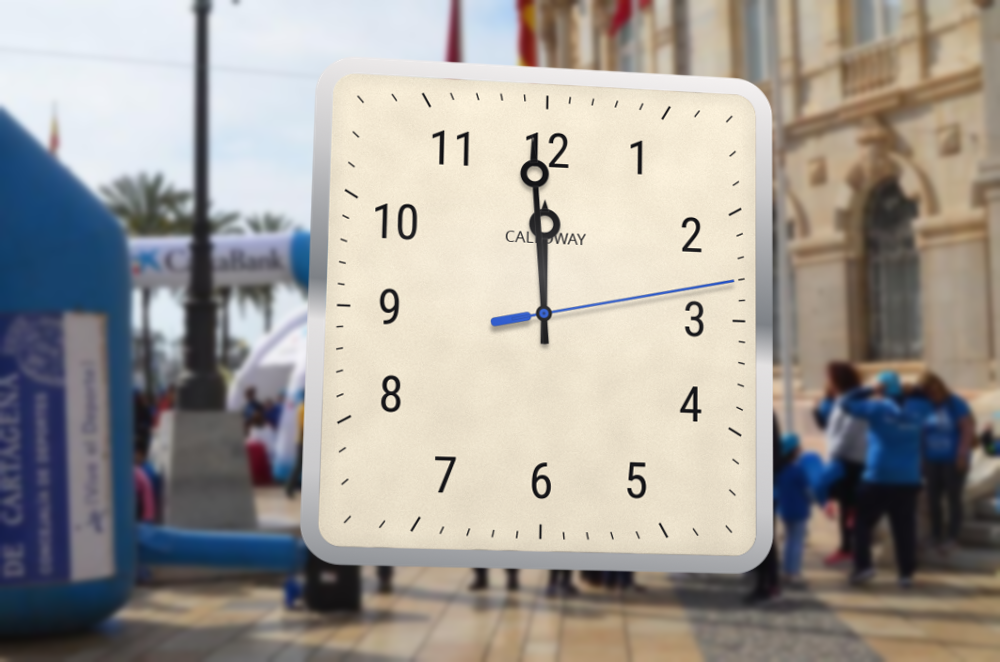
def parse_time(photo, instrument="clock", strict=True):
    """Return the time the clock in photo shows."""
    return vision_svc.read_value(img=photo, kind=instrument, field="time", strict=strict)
11:59:13
